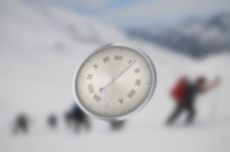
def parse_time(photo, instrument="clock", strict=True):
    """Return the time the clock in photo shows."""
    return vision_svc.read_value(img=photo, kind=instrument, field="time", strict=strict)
7:06
